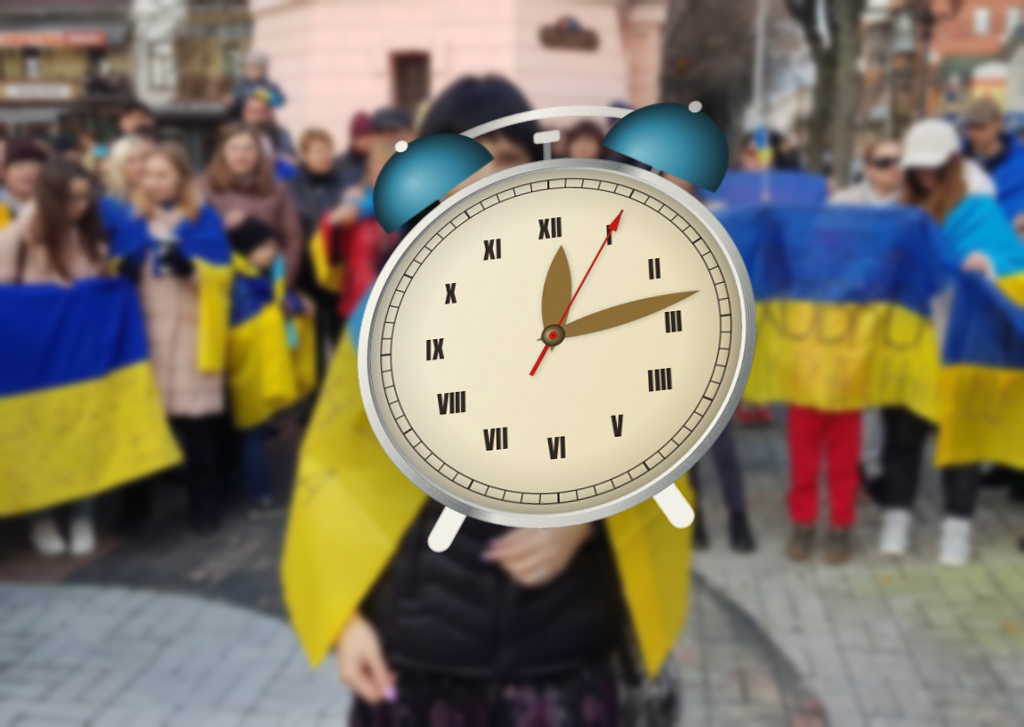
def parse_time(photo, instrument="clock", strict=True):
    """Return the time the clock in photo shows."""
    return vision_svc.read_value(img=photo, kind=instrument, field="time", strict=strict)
12:13:05
